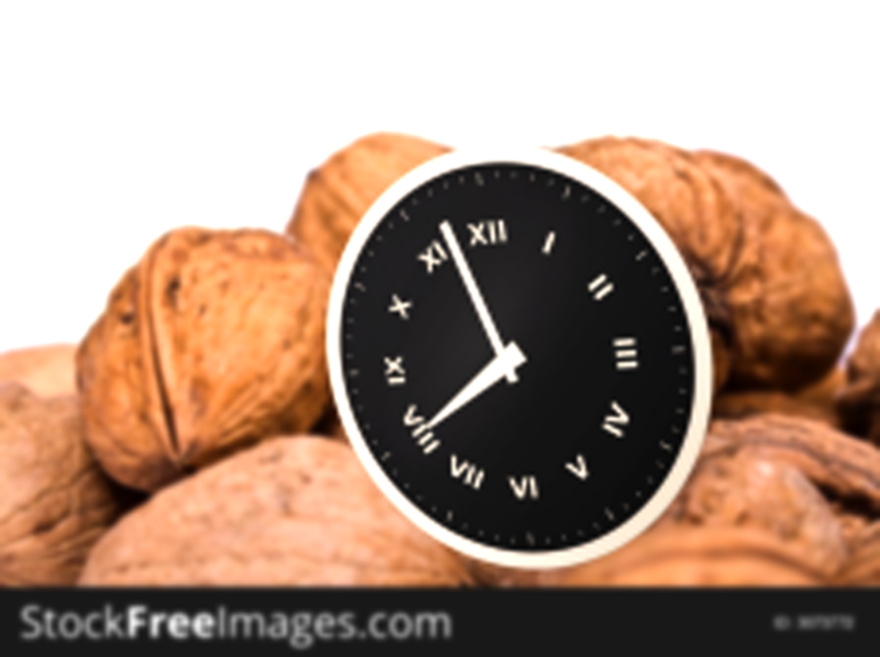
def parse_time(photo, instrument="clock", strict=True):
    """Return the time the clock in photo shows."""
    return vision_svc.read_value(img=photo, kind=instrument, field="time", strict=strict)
7:57
